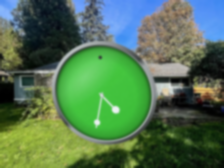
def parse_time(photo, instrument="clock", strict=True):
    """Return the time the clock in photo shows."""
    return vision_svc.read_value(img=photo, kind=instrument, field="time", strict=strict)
4:32
